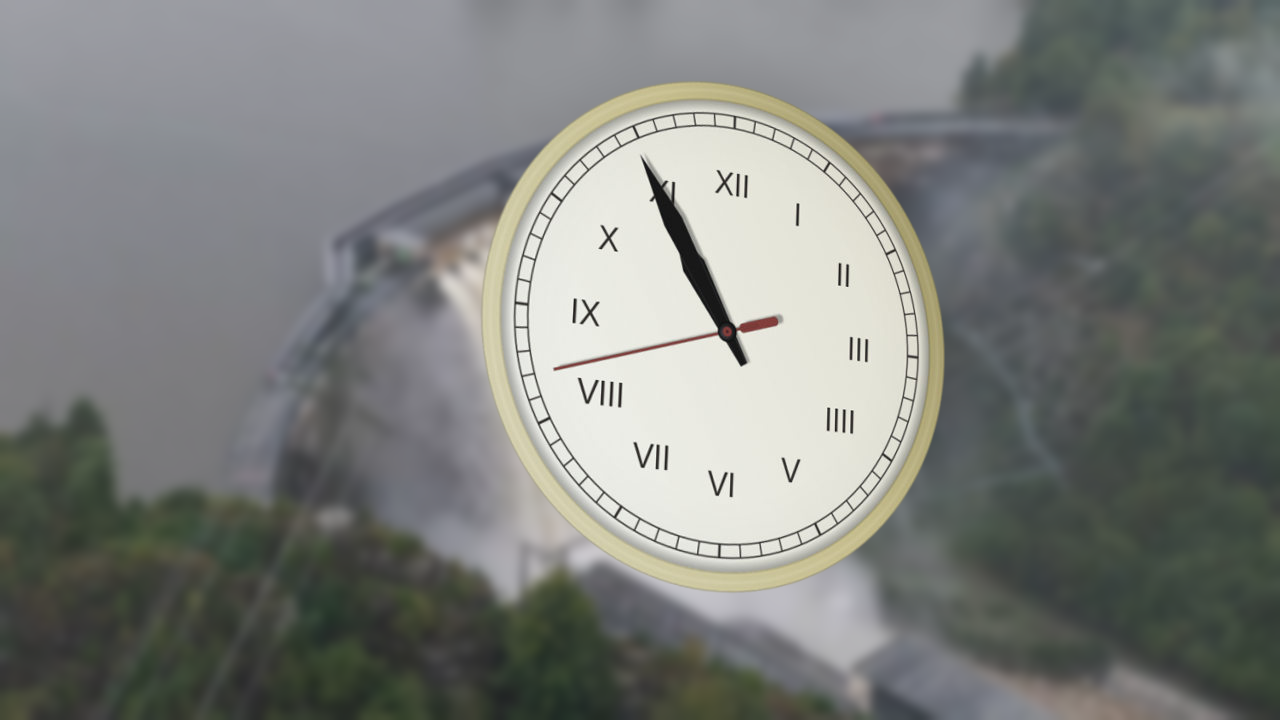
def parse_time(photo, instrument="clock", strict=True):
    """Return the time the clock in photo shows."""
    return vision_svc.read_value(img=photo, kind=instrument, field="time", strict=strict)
10:54:42
